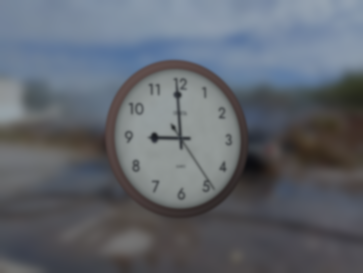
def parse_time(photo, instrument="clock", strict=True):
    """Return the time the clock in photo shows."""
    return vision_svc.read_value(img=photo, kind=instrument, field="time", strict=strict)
8:59:24
